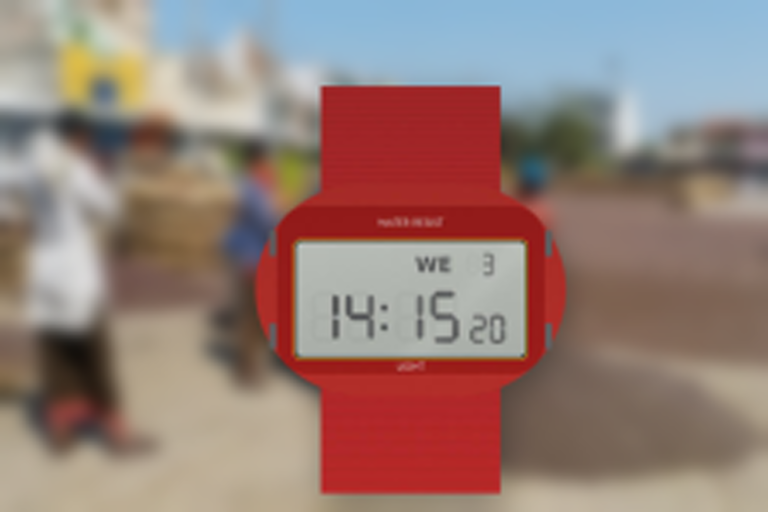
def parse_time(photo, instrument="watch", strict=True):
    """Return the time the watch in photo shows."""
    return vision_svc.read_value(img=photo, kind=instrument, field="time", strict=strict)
14:15:20
